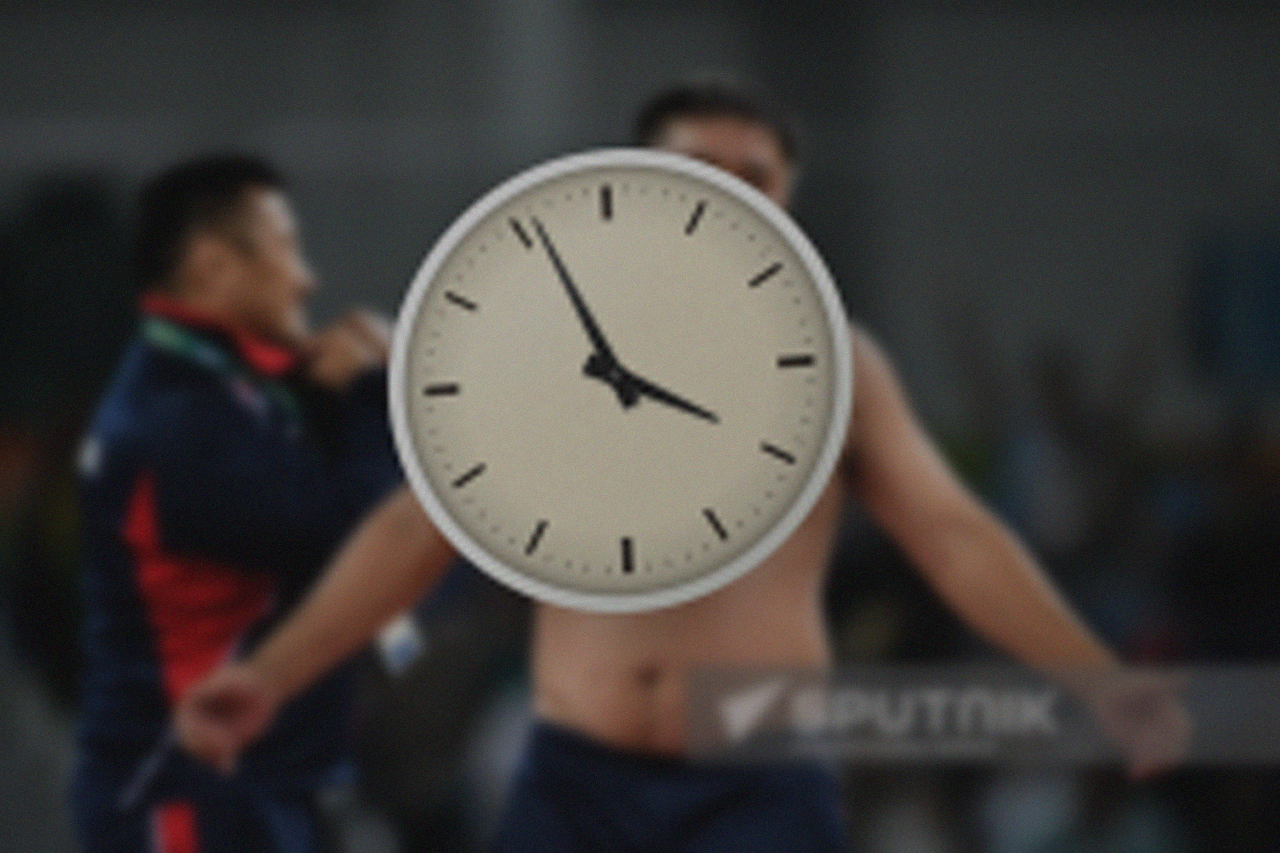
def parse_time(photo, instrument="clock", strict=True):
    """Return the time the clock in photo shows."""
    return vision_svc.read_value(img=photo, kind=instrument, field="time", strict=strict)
3:56
